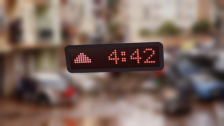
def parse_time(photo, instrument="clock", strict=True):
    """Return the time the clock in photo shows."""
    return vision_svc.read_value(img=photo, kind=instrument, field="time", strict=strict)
4:42
